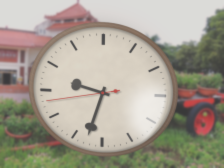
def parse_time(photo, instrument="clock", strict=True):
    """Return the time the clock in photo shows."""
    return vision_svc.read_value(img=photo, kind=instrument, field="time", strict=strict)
9:32:43
